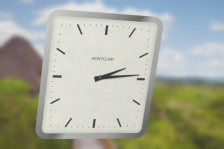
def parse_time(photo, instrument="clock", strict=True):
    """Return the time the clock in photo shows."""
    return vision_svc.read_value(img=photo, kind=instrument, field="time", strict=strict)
2:14
